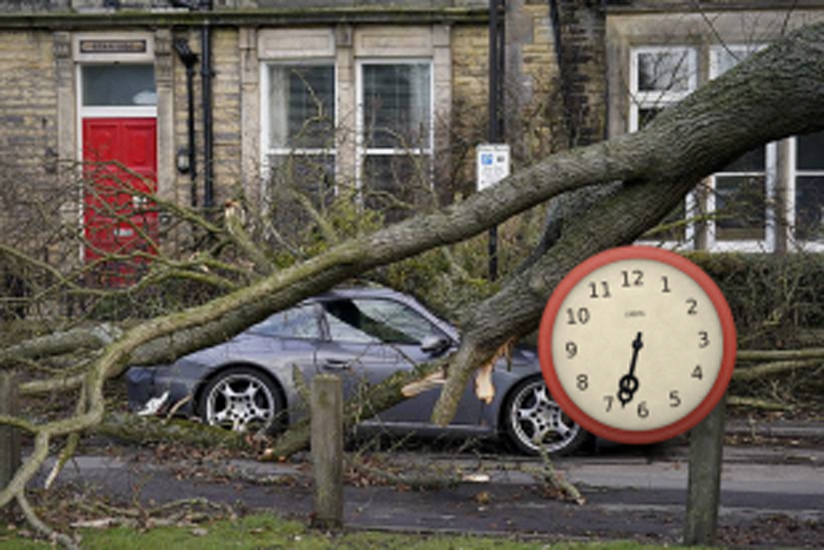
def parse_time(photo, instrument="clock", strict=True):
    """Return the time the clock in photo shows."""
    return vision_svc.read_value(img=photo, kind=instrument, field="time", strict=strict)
6:33
